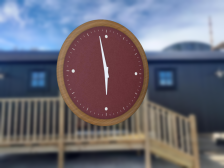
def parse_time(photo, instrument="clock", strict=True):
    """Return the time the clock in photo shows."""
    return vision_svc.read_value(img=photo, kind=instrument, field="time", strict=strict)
5:58
